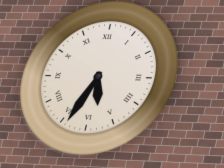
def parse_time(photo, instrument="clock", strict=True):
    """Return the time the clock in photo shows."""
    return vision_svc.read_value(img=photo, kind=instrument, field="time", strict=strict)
5:34
